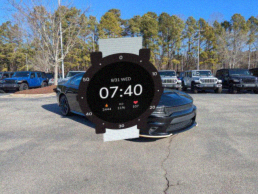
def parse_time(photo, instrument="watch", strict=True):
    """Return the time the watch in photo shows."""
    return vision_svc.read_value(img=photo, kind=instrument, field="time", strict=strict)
7:40
